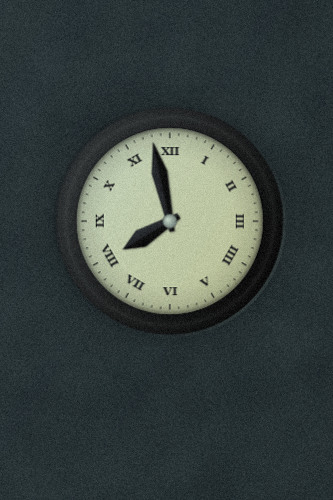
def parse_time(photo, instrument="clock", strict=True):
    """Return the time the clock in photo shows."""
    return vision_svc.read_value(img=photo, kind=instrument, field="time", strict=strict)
7:58
